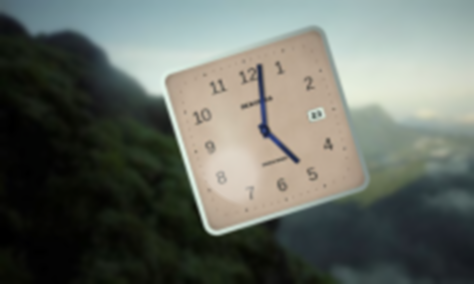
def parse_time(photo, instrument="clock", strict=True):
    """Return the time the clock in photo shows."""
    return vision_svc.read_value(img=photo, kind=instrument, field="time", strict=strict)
5:02
